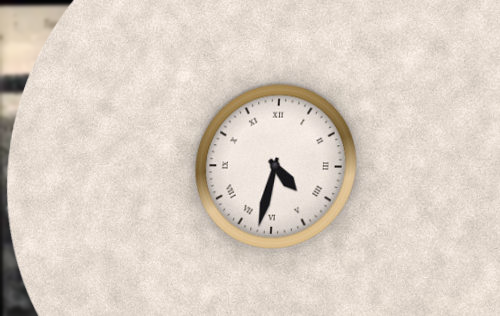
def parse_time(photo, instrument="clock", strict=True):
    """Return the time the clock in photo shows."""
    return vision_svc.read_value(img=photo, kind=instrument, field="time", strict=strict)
4:32
